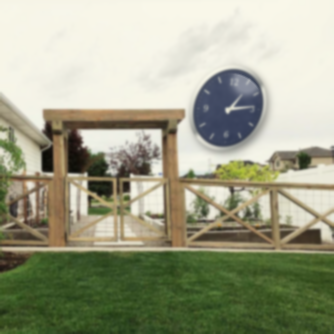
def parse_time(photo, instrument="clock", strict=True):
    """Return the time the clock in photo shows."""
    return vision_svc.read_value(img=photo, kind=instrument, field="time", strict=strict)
1:14
